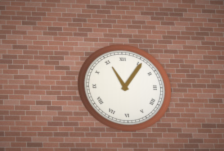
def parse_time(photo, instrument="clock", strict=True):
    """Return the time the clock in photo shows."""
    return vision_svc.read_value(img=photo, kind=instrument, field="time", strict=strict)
11:06
